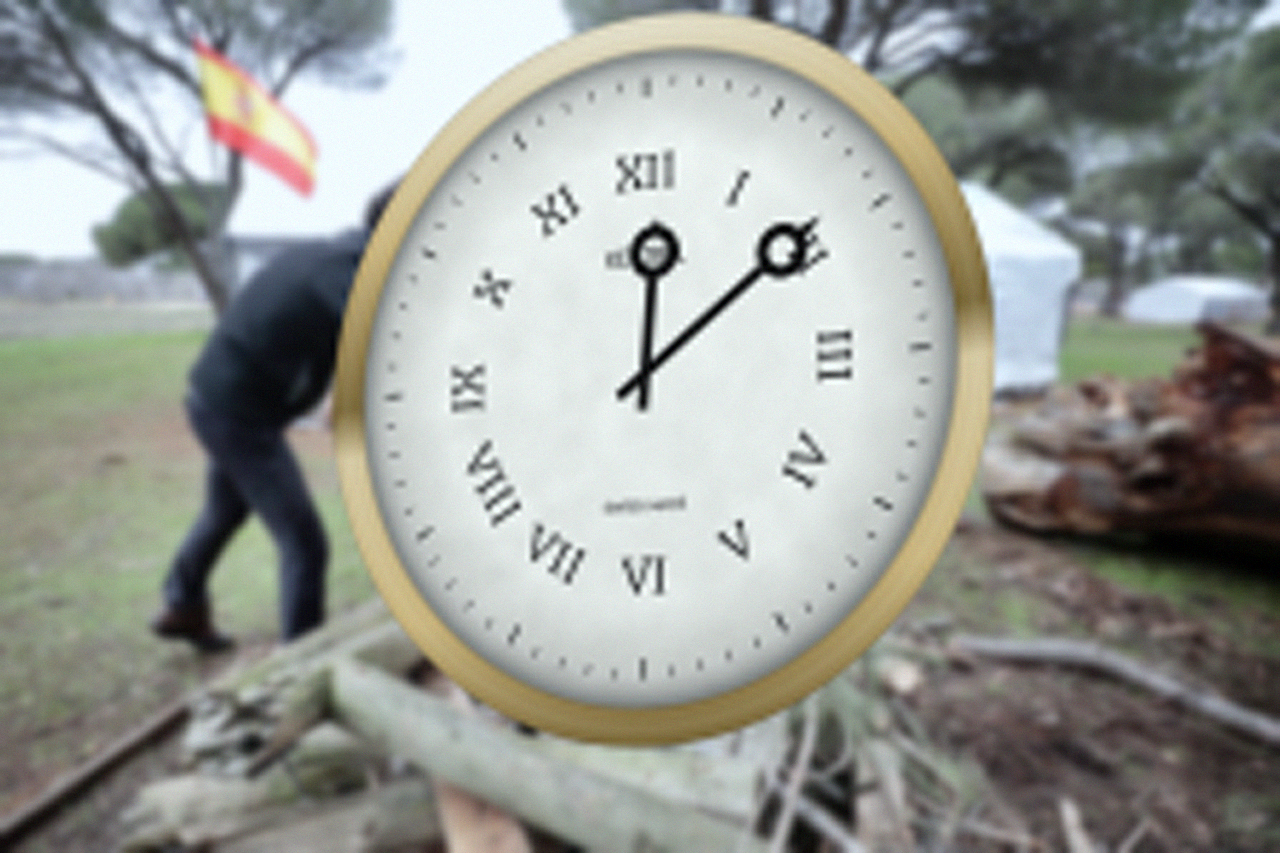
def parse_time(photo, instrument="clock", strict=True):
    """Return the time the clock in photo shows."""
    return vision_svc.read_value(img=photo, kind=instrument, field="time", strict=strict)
12:09
